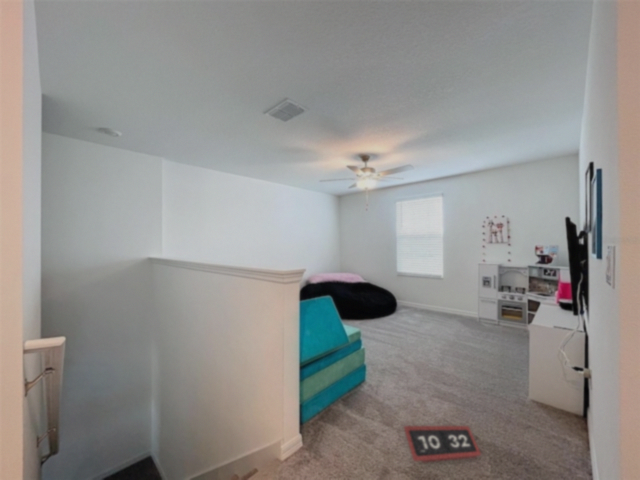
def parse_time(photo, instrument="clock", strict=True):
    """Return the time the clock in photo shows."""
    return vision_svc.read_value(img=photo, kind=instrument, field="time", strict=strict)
10:32
